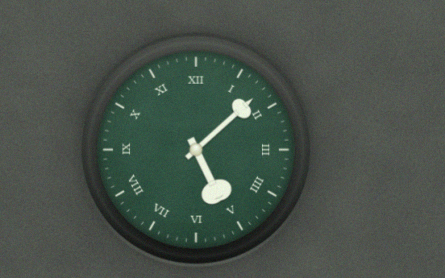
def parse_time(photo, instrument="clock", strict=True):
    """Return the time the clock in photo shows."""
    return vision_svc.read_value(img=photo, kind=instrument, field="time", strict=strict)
5:08
